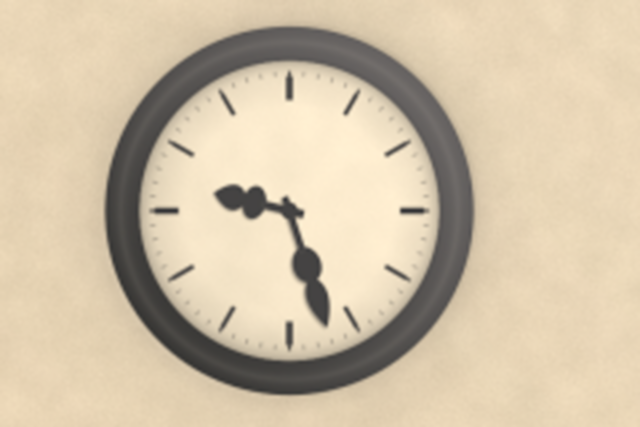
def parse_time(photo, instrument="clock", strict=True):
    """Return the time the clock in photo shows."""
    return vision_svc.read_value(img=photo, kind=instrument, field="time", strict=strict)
9:27
